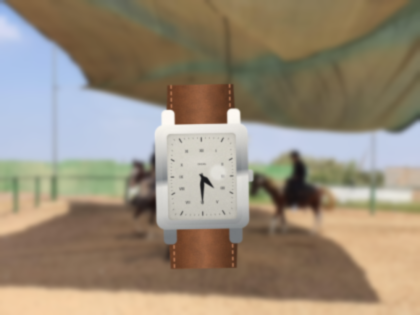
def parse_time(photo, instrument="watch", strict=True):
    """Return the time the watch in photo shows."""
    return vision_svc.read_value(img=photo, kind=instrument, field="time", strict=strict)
4:30
